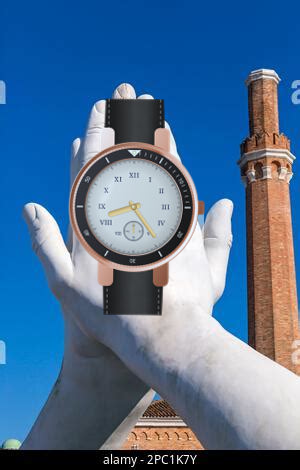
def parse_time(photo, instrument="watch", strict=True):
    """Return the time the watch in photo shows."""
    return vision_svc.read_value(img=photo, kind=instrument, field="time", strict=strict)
8:24
